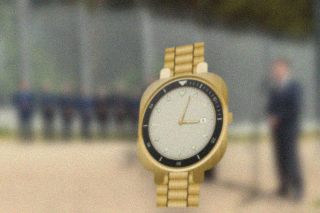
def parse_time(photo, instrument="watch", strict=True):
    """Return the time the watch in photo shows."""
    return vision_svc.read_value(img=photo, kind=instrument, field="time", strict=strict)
3:03
